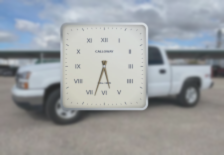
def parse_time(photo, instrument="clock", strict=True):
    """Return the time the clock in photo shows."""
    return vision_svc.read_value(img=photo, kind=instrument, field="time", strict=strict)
5:33
